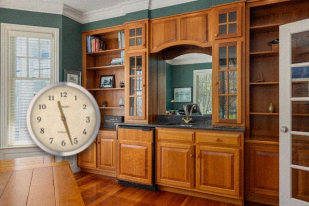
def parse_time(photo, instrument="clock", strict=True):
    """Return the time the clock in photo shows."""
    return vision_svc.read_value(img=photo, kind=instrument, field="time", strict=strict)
11:27
